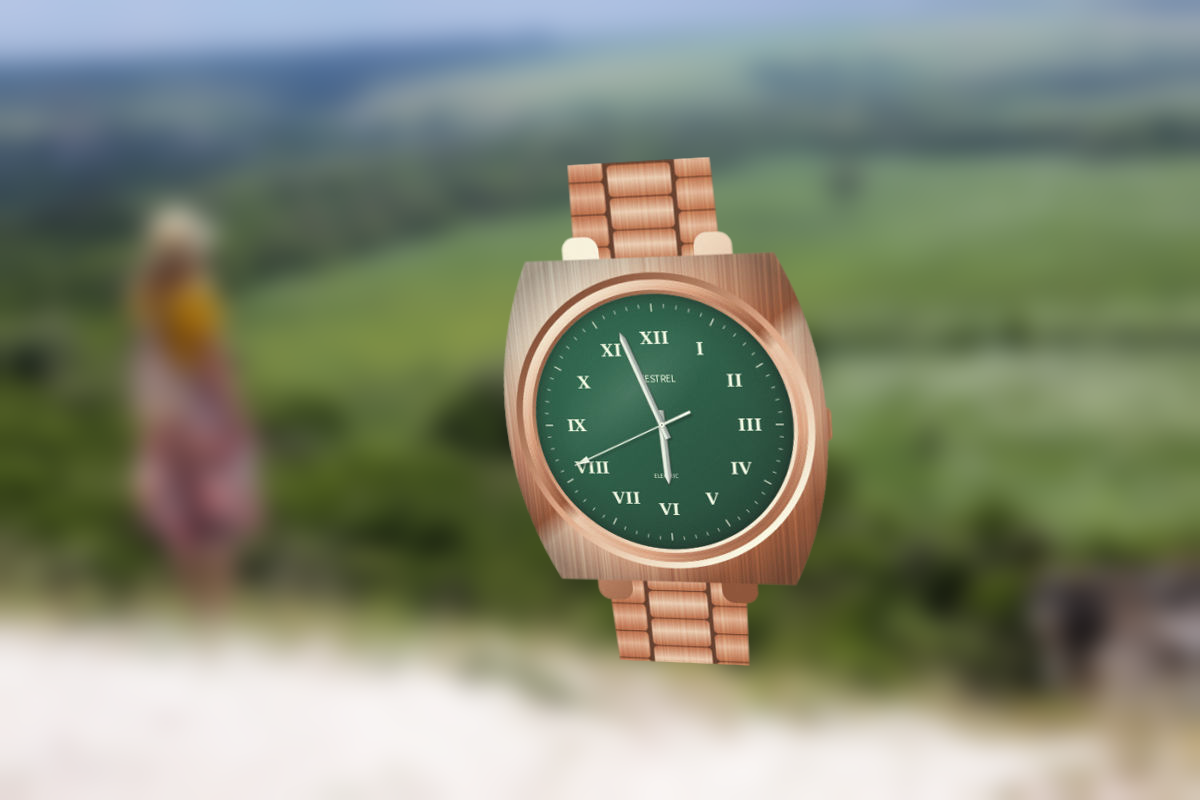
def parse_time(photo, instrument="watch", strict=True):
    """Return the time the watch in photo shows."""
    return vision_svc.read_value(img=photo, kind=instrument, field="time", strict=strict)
5:56:41
